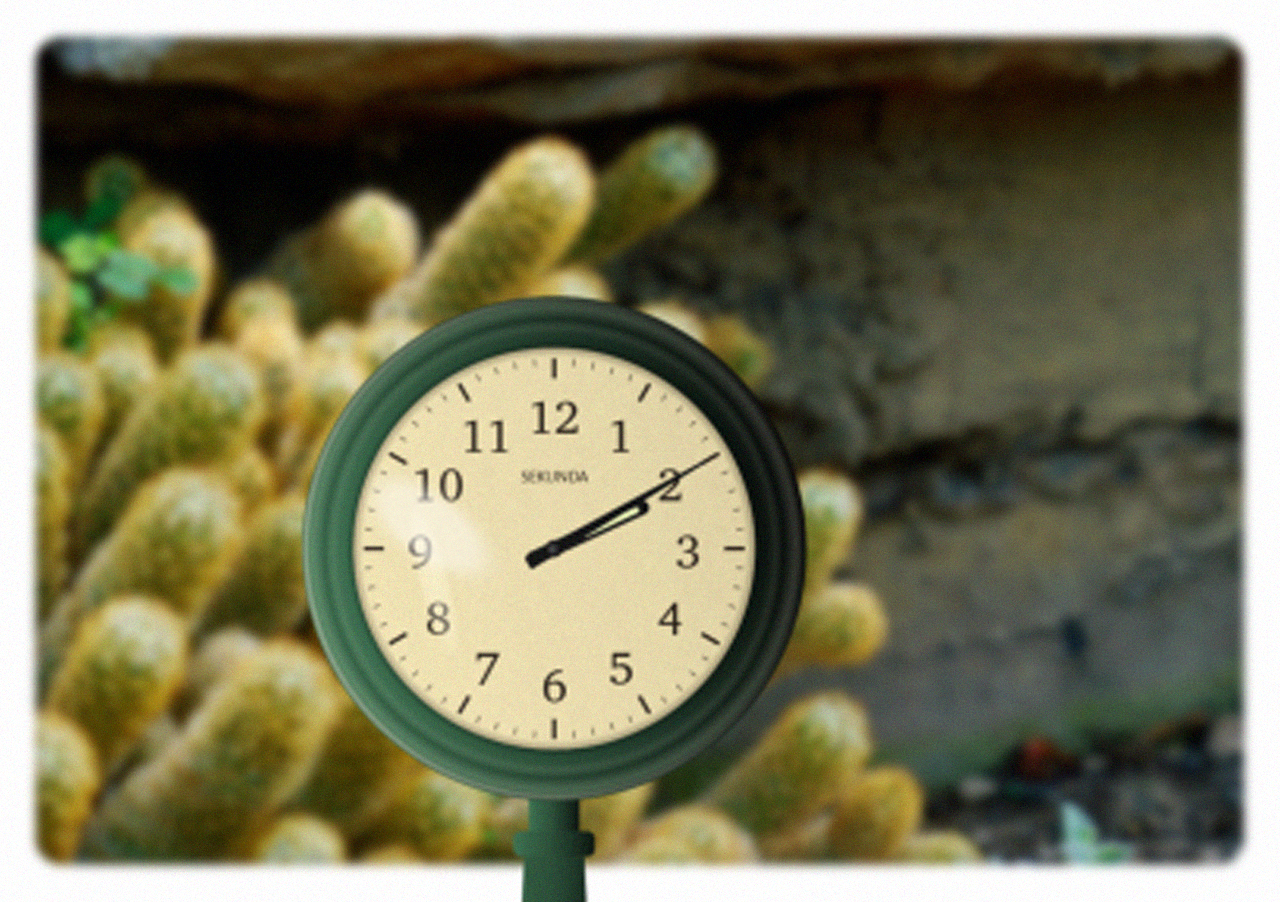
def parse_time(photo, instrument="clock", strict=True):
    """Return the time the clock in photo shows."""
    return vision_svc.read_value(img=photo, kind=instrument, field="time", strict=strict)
2:10
